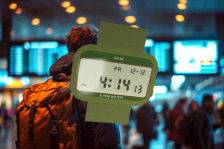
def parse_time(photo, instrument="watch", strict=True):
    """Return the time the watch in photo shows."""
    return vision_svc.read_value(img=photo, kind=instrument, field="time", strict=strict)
4:14:13
